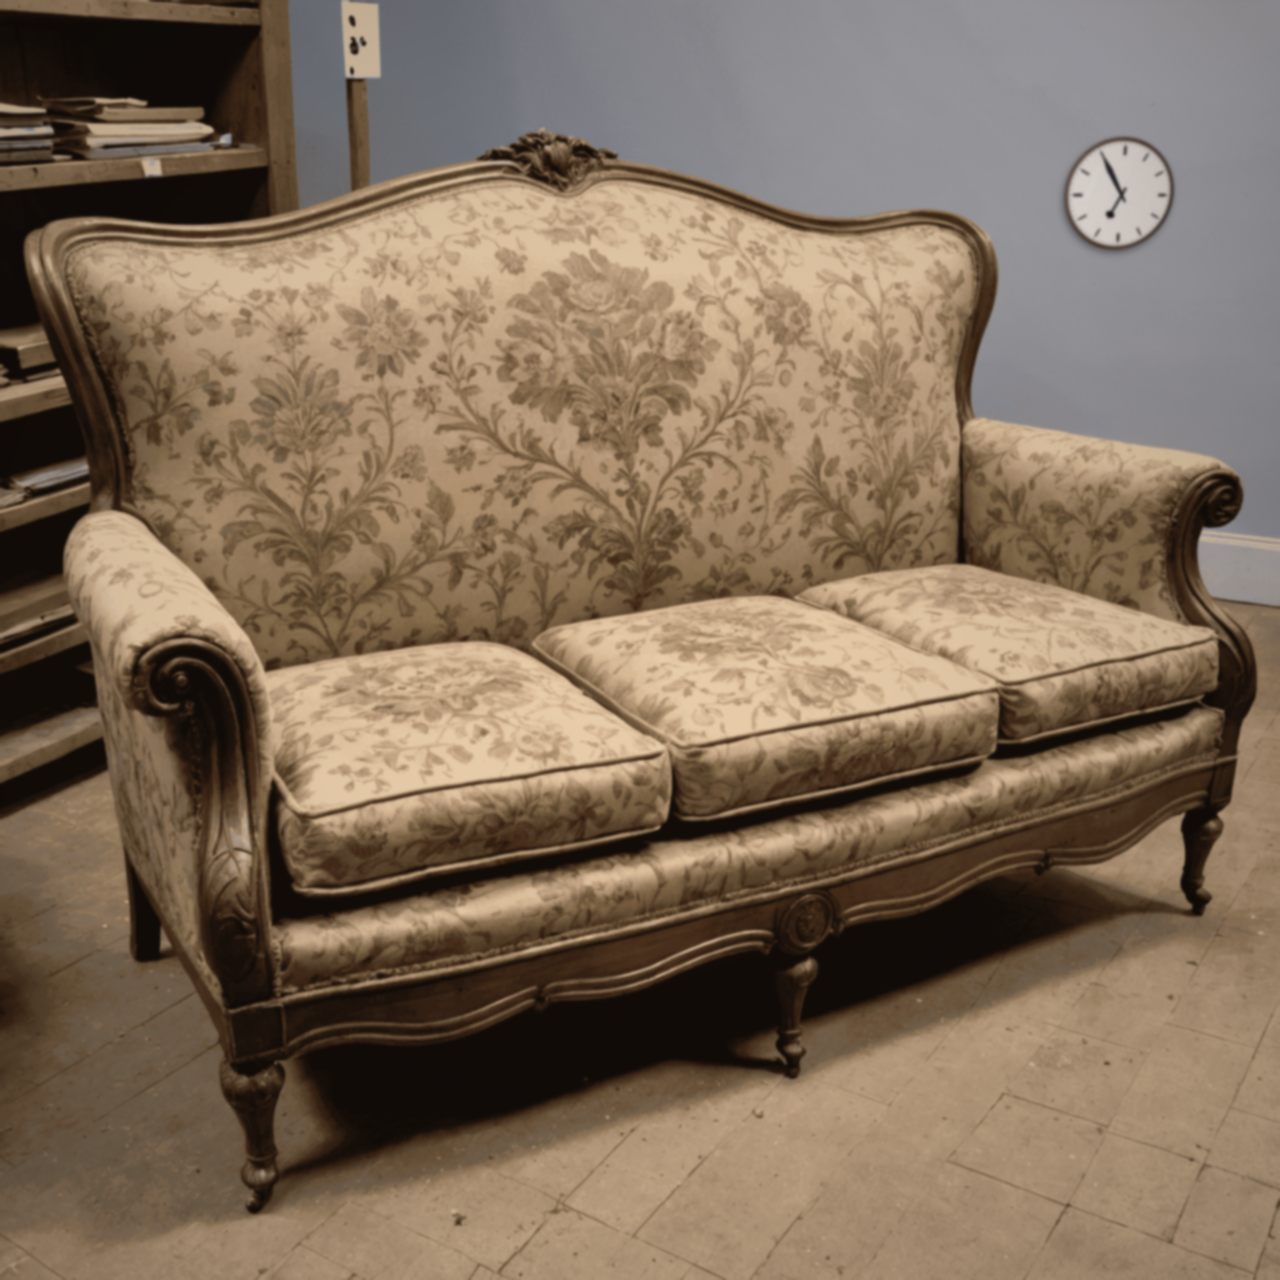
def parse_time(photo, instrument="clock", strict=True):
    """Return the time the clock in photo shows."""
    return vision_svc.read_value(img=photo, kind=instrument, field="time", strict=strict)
6:55
